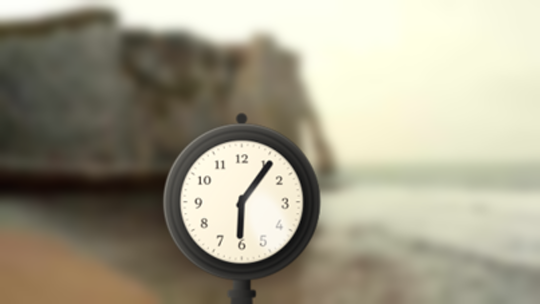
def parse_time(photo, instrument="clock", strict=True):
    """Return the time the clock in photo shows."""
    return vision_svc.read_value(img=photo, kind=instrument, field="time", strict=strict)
6:06
